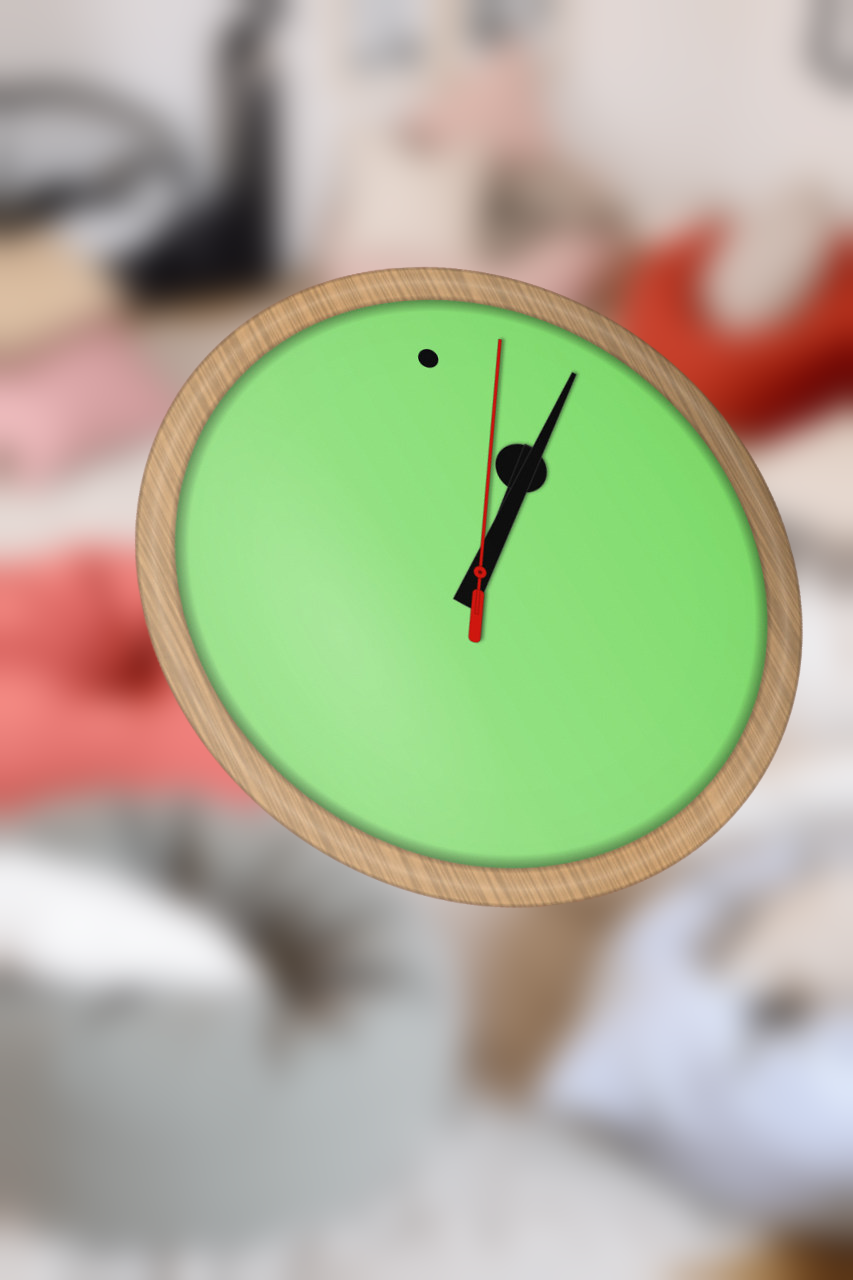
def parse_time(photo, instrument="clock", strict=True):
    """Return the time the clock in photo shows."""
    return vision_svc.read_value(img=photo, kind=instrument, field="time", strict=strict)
1:06:03
